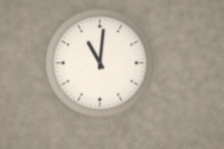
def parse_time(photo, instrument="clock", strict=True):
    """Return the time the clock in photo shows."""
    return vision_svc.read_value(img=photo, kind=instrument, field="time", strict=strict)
11:01
